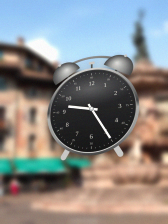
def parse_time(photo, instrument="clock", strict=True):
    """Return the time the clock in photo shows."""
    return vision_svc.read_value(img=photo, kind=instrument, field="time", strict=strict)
9:25
